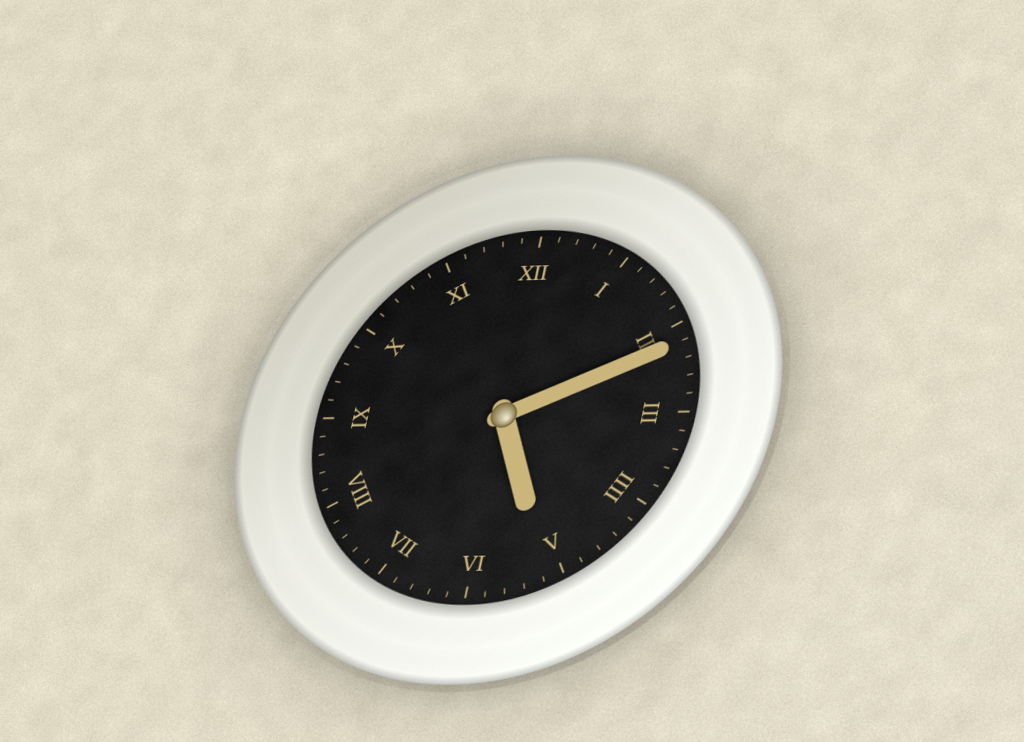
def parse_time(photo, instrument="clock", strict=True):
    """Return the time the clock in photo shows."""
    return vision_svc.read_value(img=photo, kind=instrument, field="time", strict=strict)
5:11
